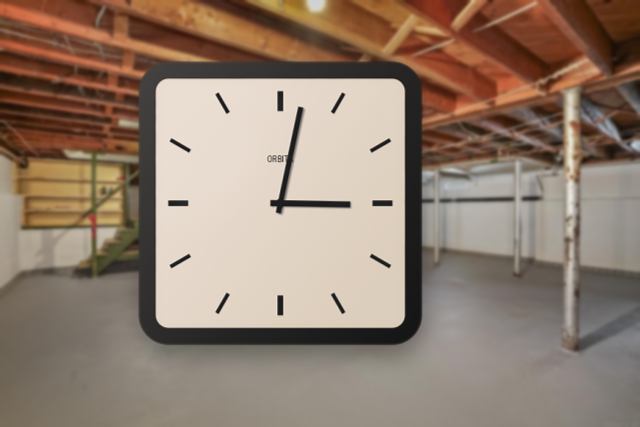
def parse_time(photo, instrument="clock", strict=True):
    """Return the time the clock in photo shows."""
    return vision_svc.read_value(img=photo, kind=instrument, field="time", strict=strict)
3:02
